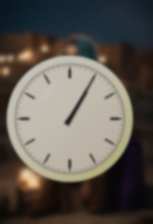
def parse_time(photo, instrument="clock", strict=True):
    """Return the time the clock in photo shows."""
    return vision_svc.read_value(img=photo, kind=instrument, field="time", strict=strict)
1:05
